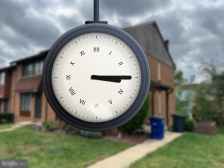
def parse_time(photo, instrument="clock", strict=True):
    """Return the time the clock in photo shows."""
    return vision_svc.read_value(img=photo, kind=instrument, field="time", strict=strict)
3:15
